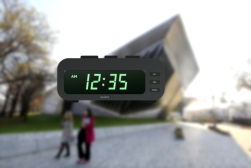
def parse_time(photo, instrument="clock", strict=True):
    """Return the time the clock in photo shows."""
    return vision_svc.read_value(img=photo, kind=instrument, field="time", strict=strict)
12:35
